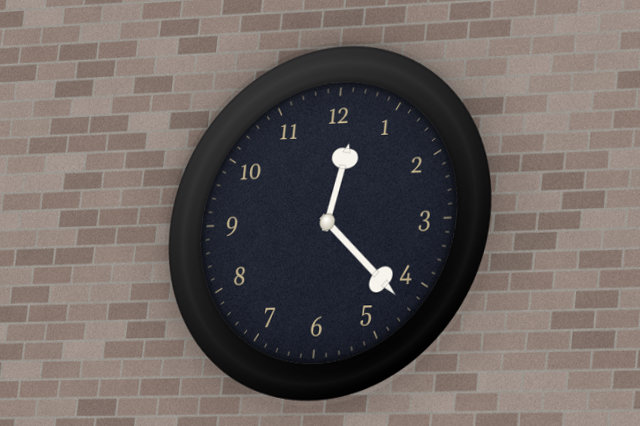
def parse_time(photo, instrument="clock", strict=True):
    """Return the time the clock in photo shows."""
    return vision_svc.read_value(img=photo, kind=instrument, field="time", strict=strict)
12:22
